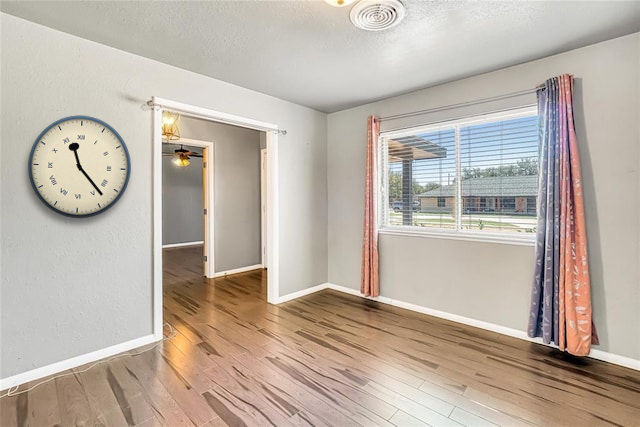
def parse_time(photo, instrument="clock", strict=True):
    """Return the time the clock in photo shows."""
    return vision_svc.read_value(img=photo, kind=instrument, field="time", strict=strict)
11:23
